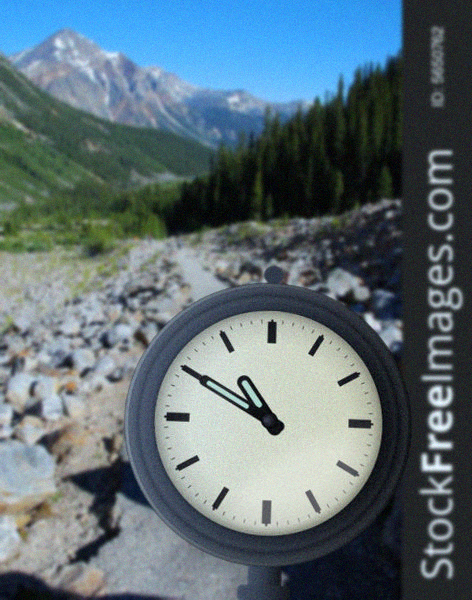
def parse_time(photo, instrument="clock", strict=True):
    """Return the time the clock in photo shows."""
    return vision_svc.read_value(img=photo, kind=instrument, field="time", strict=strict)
10:50
